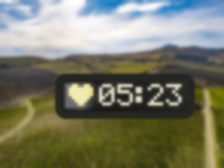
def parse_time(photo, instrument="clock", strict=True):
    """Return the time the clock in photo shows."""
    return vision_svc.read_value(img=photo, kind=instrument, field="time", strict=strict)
5:23
